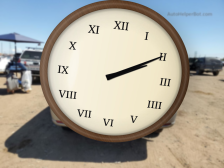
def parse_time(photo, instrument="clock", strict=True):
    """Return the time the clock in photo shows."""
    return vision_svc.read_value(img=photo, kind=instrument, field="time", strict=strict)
2:10
